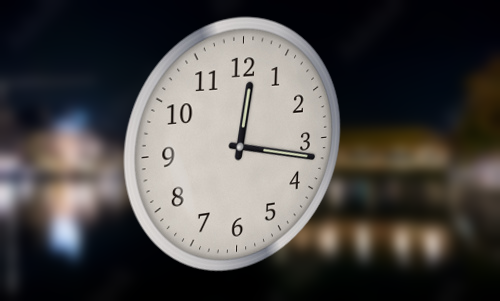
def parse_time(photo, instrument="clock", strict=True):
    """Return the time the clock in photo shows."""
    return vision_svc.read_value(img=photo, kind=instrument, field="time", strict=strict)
12:17
